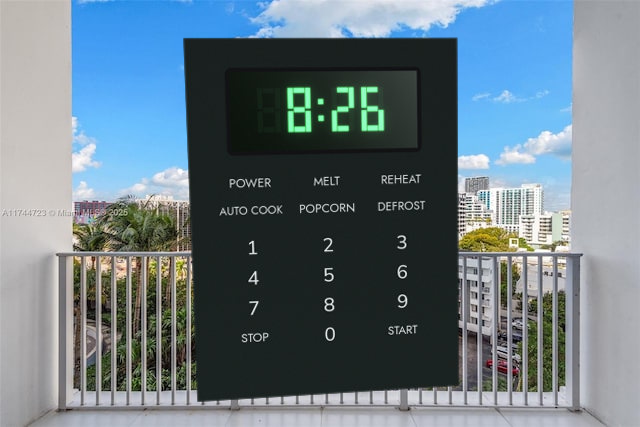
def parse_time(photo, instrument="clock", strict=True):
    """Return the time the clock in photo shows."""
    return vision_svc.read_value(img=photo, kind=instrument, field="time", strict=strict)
8:26
